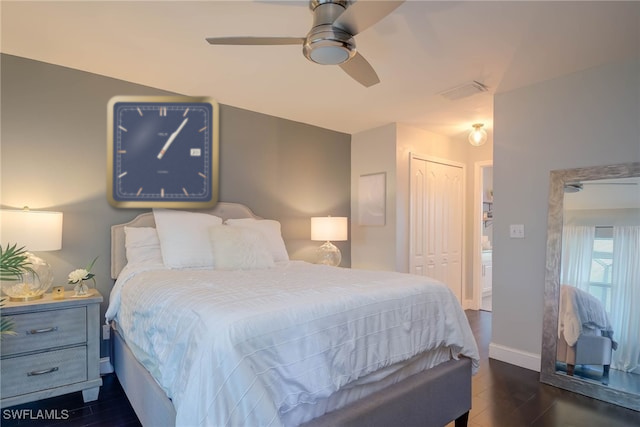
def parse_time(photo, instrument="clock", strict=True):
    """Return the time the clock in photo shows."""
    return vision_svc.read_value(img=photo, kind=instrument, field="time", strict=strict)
1:06
